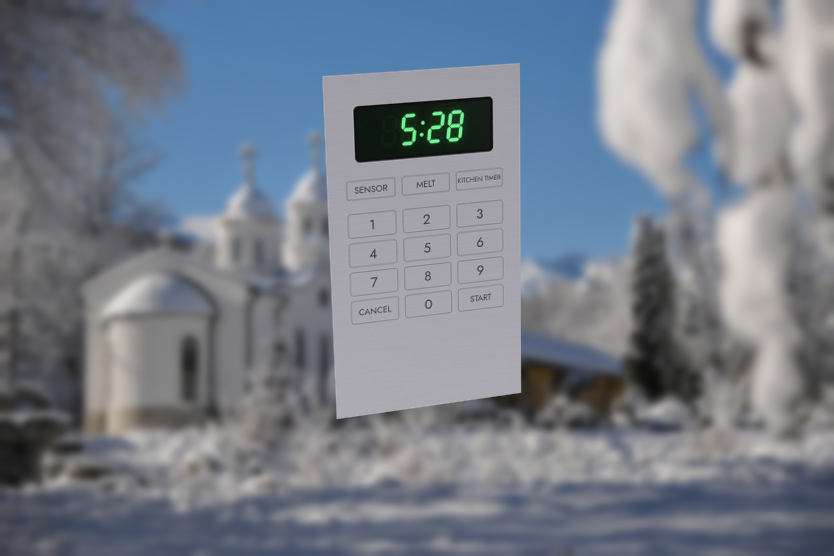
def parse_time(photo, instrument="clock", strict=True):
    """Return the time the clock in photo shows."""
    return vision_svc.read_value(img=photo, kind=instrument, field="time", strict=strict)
5:28
